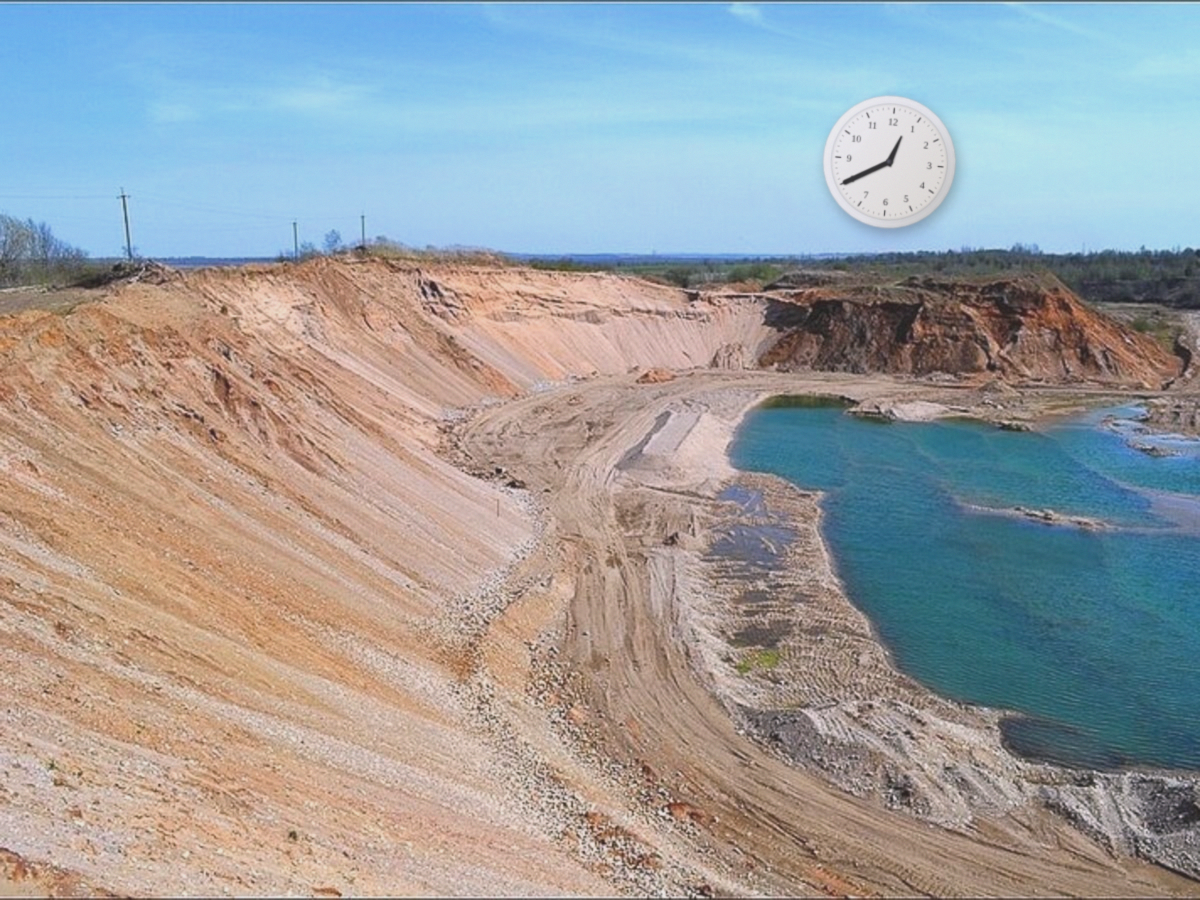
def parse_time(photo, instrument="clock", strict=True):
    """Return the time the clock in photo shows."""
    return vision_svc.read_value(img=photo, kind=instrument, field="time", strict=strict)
12:40
